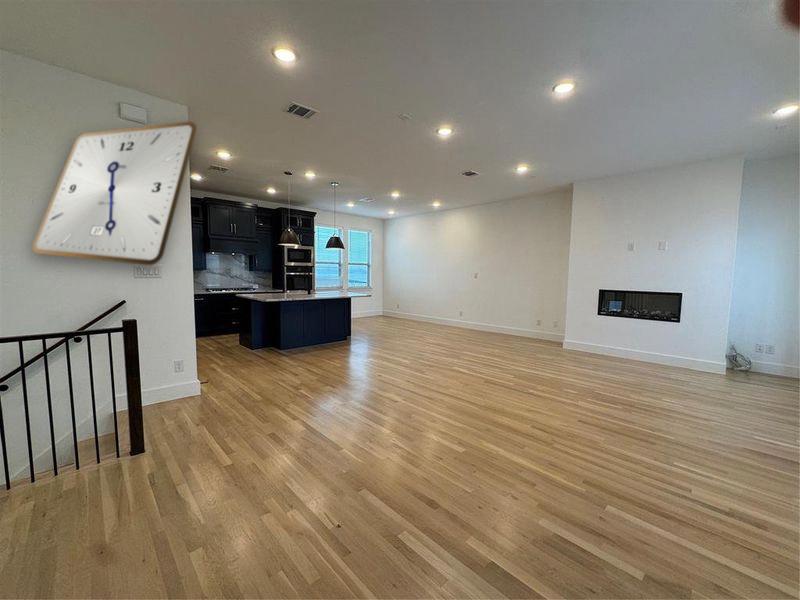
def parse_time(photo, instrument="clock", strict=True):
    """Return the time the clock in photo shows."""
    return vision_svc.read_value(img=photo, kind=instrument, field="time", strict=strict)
11:27
